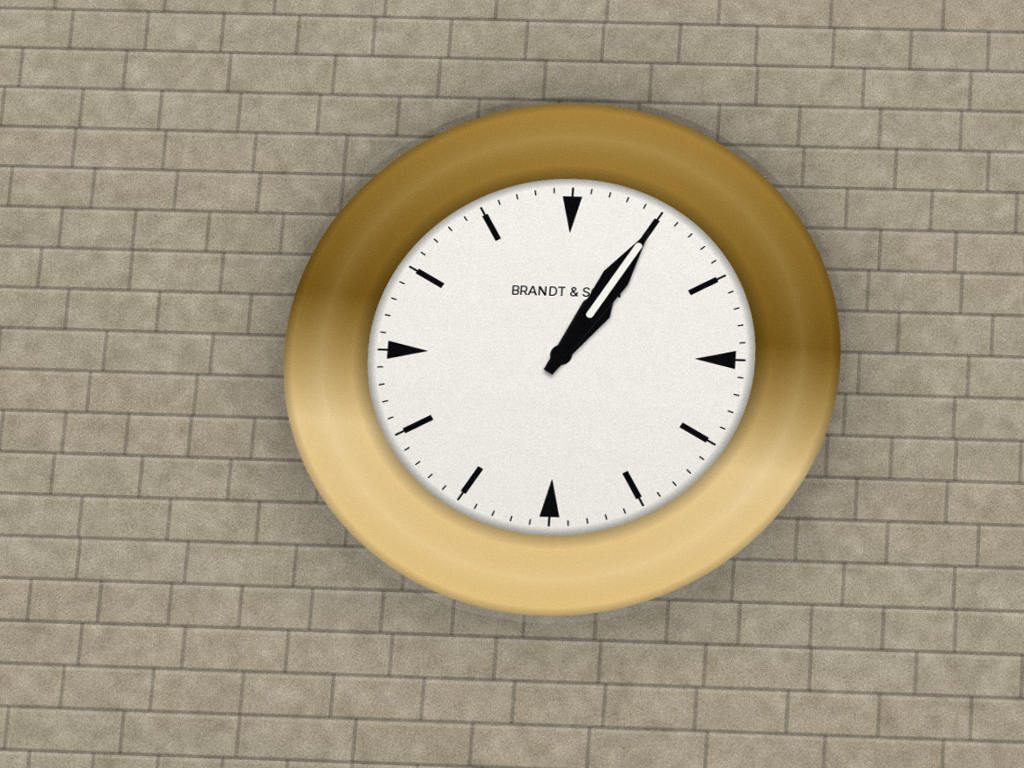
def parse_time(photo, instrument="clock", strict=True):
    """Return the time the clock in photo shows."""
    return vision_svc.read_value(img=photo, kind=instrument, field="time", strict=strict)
1:05
